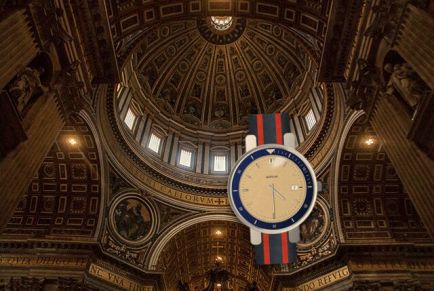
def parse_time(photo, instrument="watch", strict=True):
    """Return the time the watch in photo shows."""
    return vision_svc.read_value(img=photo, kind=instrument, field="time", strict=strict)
4:30
